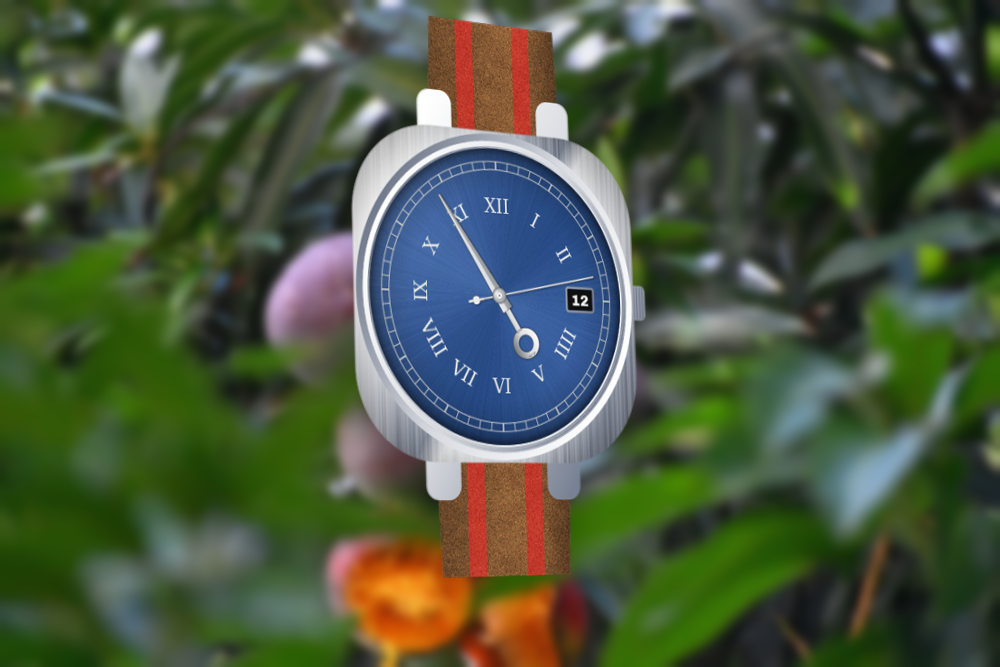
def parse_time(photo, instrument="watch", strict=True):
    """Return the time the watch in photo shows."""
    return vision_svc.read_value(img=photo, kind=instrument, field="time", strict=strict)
4:54:13
